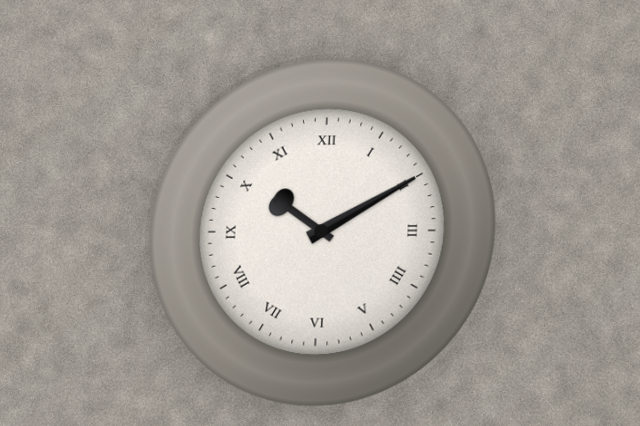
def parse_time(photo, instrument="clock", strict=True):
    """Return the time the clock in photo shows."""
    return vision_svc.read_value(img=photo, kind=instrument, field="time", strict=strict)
10:10
